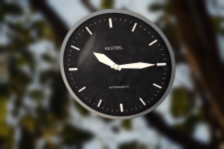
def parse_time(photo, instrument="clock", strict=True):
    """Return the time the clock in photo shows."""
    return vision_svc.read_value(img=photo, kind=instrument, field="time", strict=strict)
10:15
